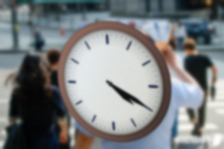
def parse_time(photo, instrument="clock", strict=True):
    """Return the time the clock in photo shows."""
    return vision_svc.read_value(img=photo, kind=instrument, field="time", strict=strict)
4:20
